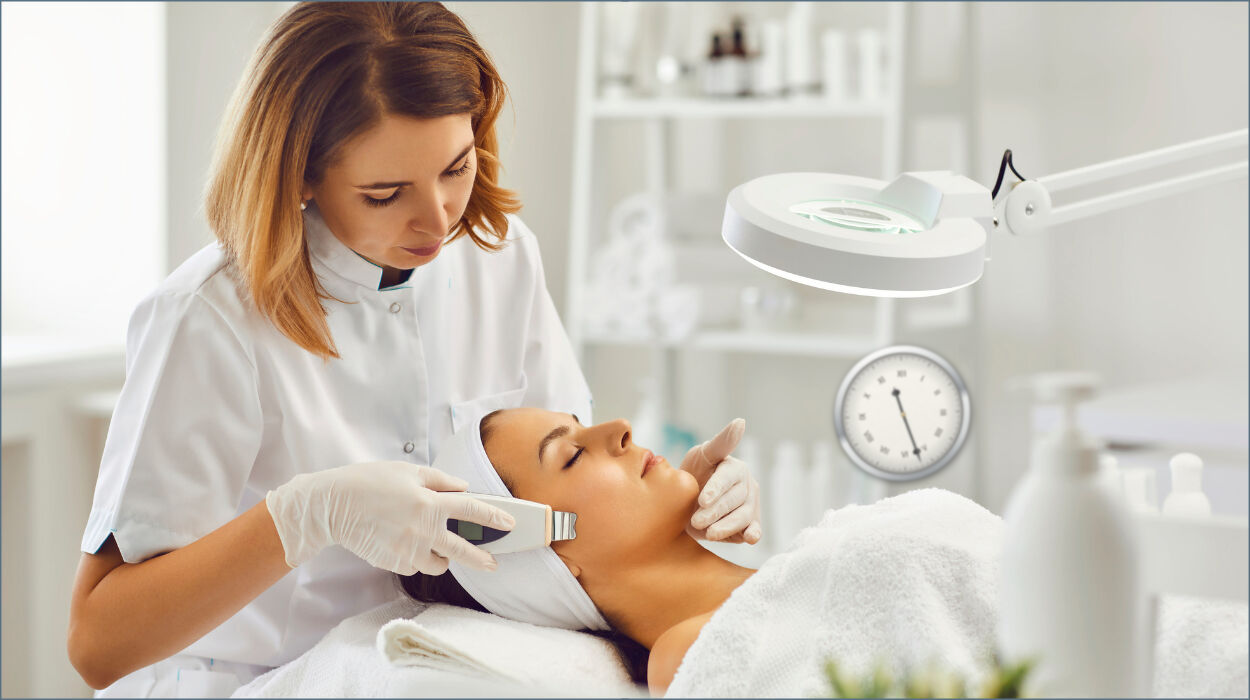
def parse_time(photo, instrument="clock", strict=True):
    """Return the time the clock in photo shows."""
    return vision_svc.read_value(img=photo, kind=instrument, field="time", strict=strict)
11:27
